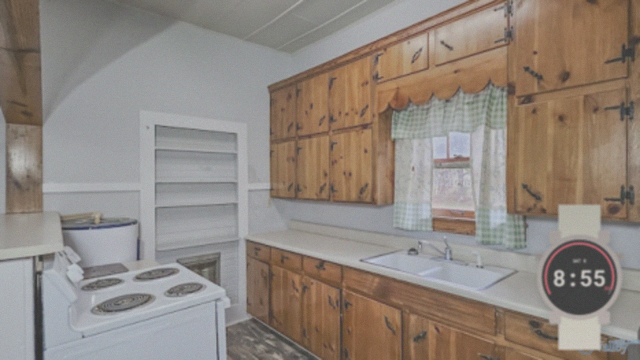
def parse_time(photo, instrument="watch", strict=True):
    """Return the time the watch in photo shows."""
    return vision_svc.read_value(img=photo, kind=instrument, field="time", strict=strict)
8:55
